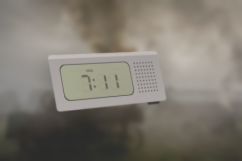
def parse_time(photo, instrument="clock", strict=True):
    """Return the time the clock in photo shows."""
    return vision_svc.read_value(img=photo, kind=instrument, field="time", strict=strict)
7:11
